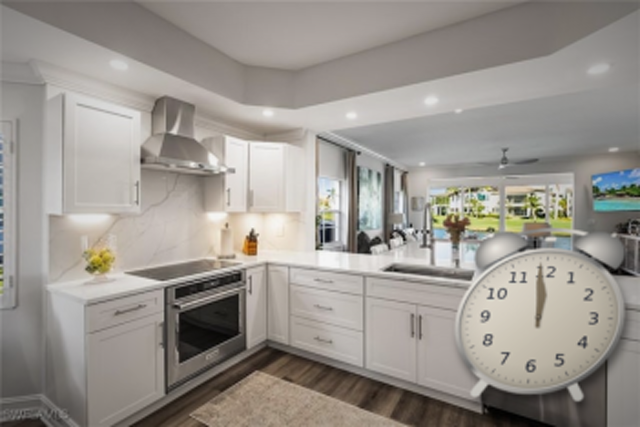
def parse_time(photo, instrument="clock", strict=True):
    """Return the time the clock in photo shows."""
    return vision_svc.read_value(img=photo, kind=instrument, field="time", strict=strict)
11:59
